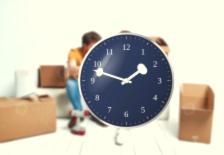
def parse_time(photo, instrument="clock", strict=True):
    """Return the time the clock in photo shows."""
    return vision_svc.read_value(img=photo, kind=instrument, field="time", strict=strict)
1:48
